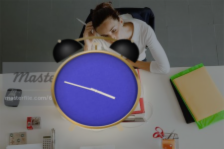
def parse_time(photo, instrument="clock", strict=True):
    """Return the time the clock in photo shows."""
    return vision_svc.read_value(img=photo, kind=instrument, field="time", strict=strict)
3:48
